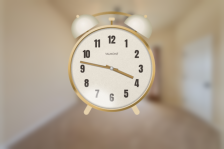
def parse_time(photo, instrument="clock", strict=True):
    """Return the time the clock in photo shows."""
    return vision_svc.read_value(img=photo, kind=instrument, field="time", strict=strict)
3:47
